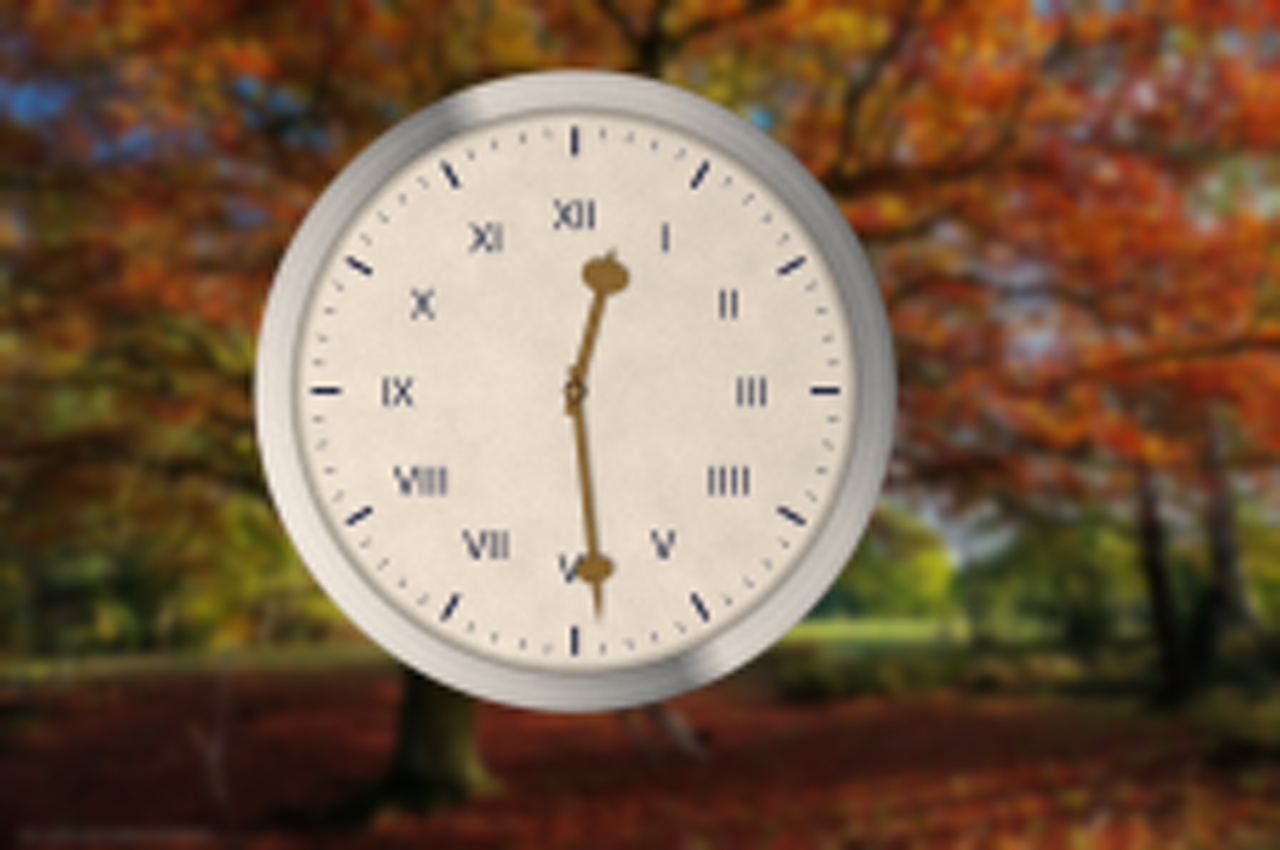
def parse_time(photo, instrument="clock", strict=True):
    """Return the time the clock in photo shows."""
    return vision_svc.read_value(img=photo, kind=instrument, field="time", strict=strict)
12:29
